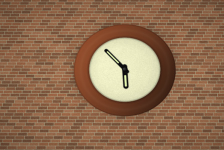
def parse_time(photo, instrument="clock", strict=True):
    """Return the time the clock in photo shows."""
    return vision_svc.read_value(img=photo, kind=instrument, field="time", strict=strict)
5:53
